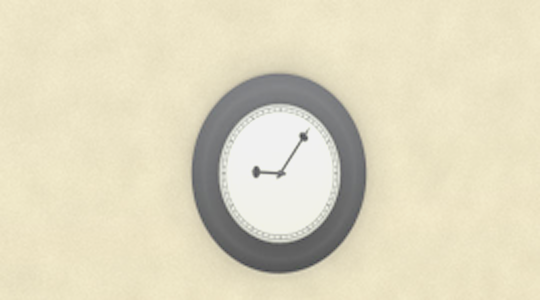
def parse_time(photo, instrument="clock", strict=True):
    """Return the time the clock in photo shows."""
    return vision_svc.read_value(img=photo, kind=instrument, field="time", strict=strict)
9:06
